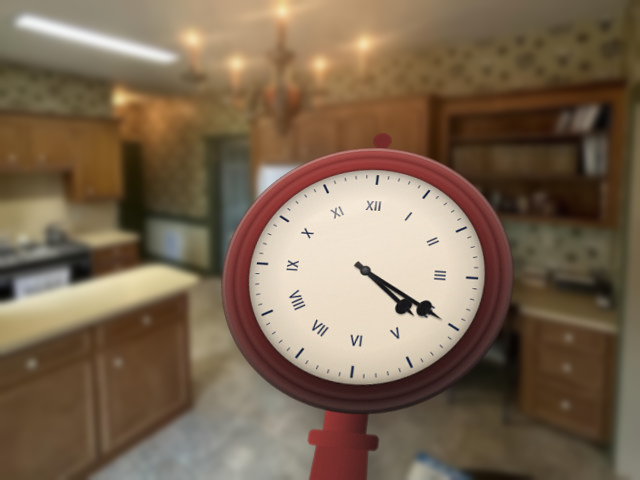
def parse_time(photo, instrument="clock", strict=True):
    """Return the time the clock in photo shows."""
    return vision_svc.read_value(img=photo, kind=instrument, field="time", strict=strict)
4:20
